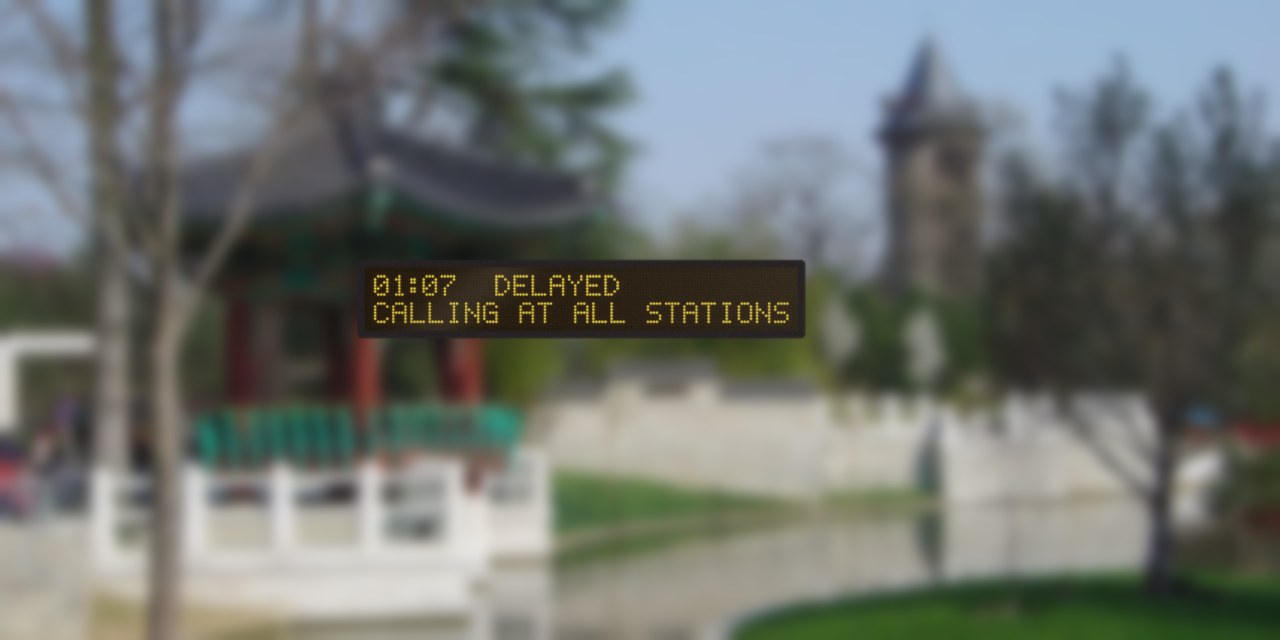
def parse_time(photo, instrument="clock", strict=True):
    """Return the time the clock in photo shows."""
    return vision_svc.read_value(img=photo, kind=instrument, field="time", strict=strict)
1:07
